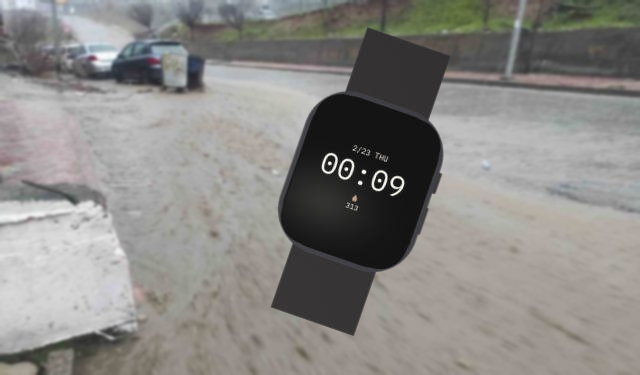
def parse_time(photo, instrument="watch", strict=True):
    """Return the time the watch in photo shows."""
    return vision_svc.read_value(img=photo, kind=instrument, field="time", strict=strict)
0:09
